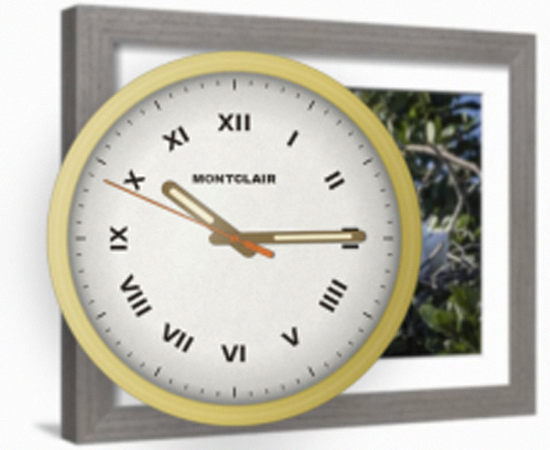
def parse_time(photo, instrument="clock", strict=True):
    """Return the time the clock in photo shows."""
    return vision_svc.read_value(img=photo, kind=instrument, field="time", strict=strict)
10:14:49
